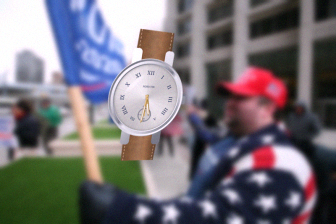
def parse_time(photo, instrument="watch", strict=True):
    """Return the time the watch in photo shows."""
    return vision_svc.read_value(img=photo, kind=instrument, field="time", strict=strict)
5:31
